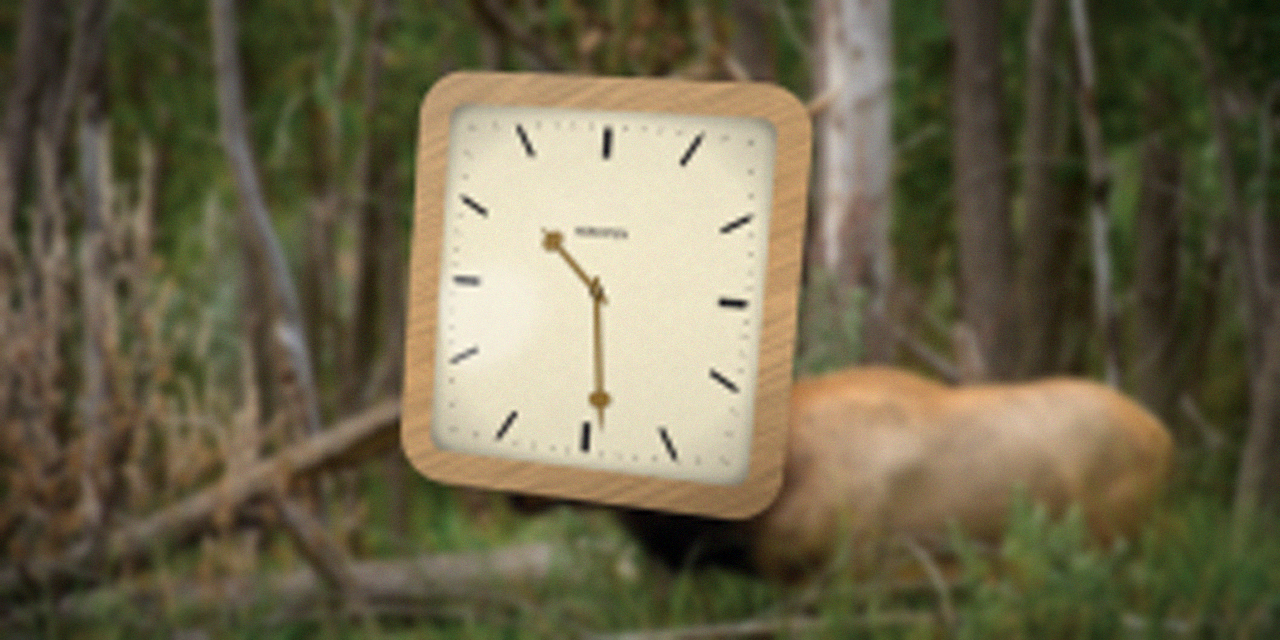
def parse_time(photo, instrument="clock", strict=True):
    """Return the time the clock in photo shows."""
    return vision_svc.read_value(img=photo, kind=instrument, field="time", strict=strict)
10:29
